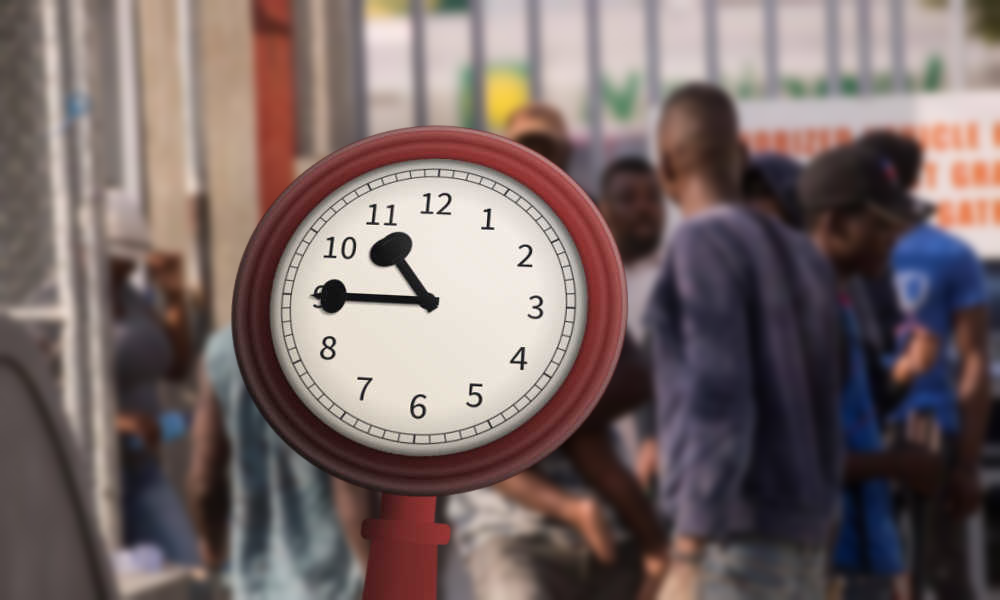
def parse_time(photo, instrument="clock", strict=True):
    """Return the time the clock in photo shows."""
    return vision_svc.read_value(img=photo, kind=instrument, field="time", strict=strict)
10:45
